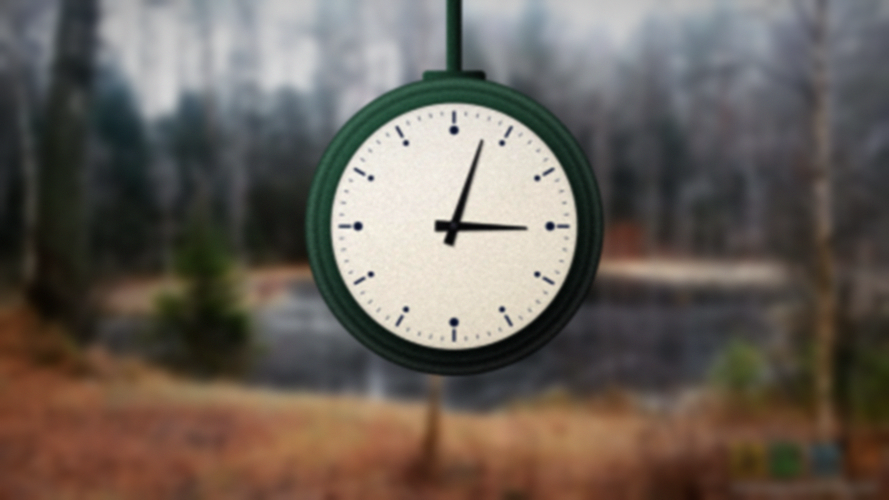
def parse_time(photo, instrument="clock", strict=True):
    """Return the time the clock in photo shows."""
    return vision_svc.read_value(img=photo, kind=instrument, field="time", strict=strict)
3:03
